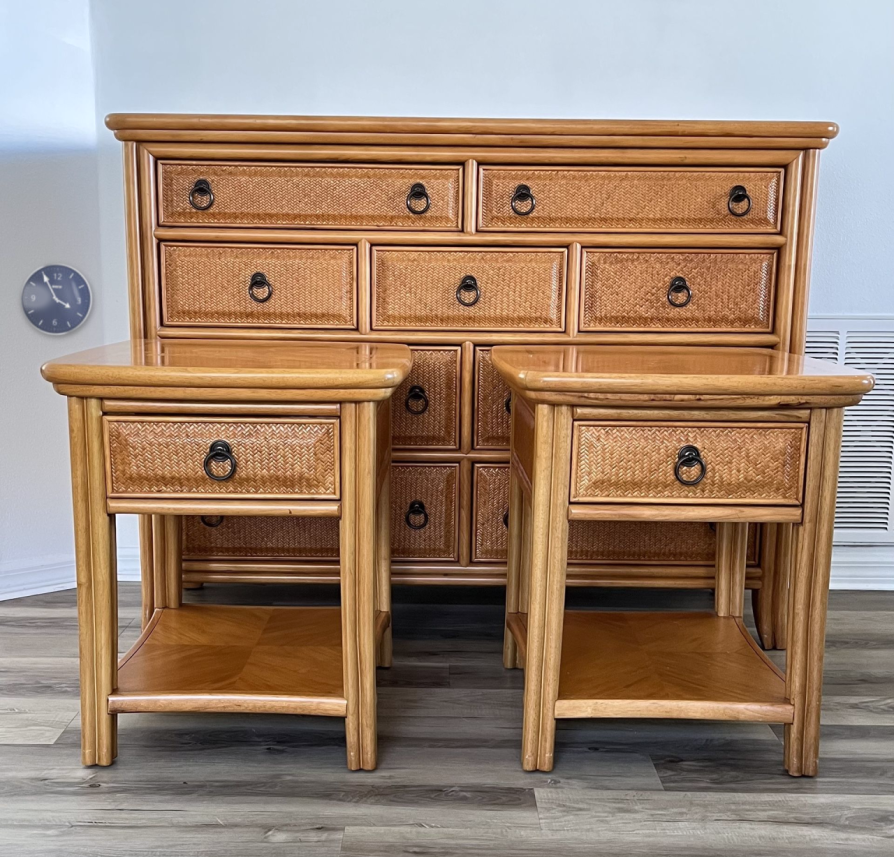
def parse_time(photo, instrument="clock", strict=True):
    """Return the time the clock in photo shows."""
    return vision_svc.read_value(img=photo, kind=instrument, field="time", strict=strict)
3:55
